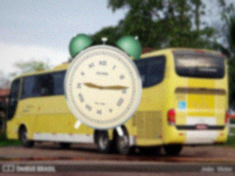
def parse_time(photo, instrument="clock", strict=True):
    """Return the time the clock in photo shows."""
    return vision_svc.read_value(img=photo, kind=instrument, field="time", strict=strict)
9:14
